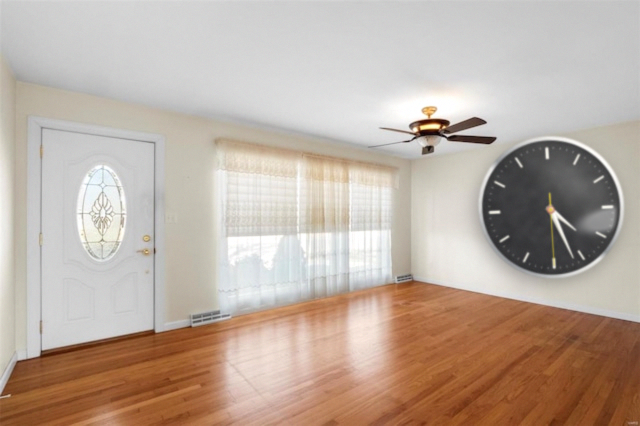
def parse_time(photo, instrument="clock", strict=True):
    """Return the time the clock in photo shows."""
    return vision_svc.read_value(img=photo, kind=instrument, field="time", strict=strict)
4:26:30
